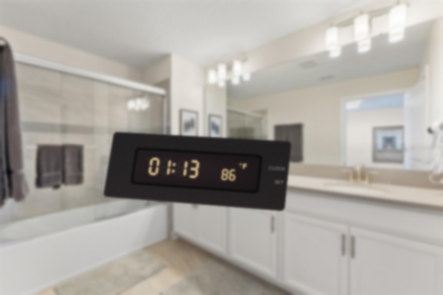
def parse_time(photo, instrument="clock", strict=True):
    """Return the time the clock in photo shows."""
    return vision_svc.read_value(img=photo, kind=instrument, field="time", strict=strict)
1:13
